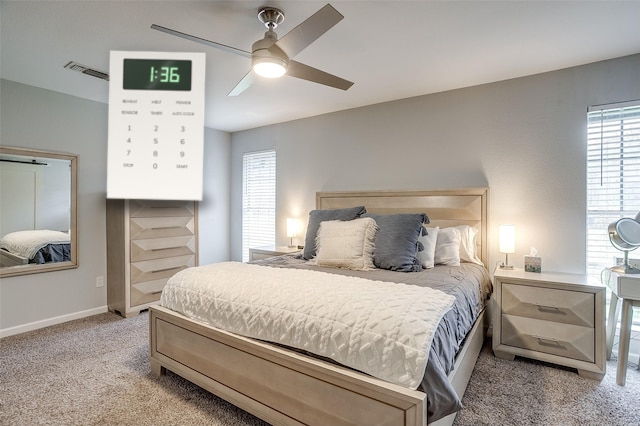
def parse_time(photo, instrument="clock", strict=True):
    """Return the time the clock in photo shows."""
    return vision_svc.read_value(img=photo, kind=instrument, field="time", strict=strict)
1:36
